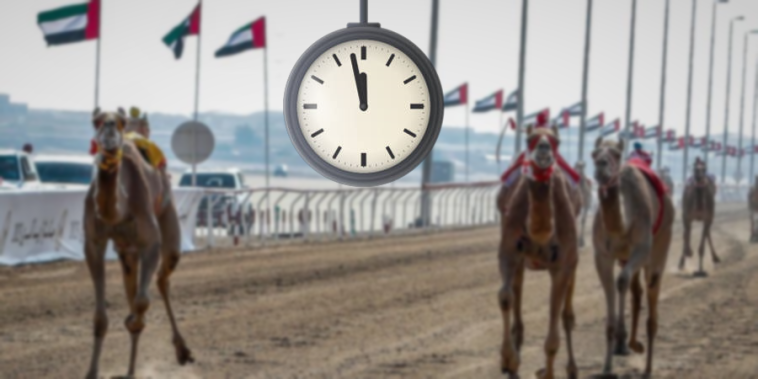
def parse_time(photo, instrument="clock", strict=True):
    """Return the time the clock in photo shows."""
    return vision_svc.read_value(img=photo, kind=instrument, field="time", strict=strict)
11:58
